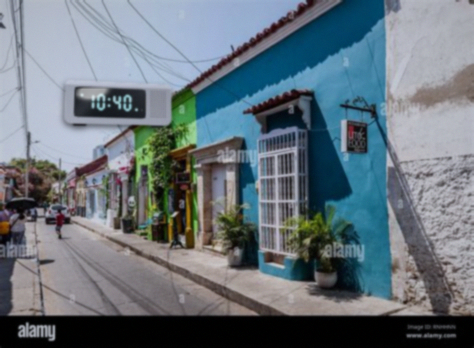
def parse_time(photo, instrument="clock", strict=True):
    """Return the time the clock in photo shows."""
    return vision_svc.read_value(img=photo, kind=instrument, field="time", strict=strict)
10:40
